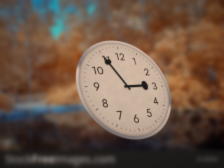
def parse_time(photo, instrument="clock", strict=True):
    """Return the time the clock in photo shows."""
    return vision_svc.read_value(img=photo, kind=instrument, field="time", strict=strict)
2:55
